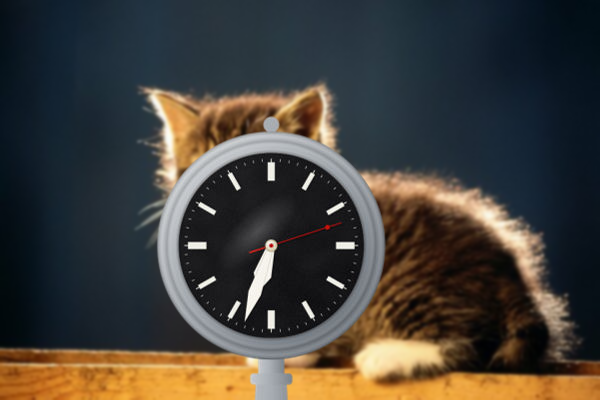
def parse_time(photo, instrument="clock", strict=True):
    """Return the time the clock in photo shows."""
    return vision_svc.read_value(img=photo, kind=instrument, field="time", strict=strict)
6:33:12
